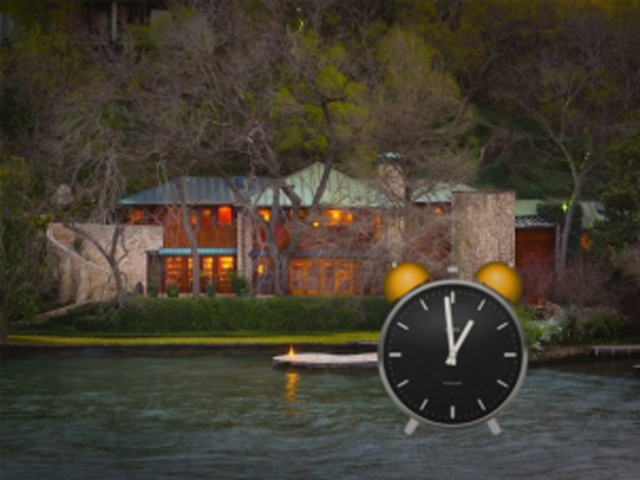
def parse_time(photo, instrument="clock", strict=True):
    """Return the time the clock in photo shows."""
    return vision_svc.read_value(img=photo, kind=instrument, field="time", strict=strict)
12:59
